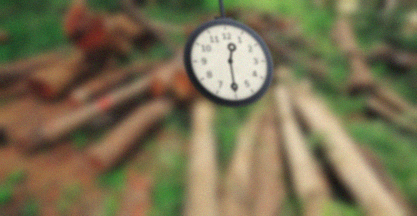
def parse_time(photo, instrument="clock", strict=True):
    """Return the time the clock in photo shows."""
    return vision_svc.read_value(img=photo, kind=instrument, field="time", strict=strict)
12:30
